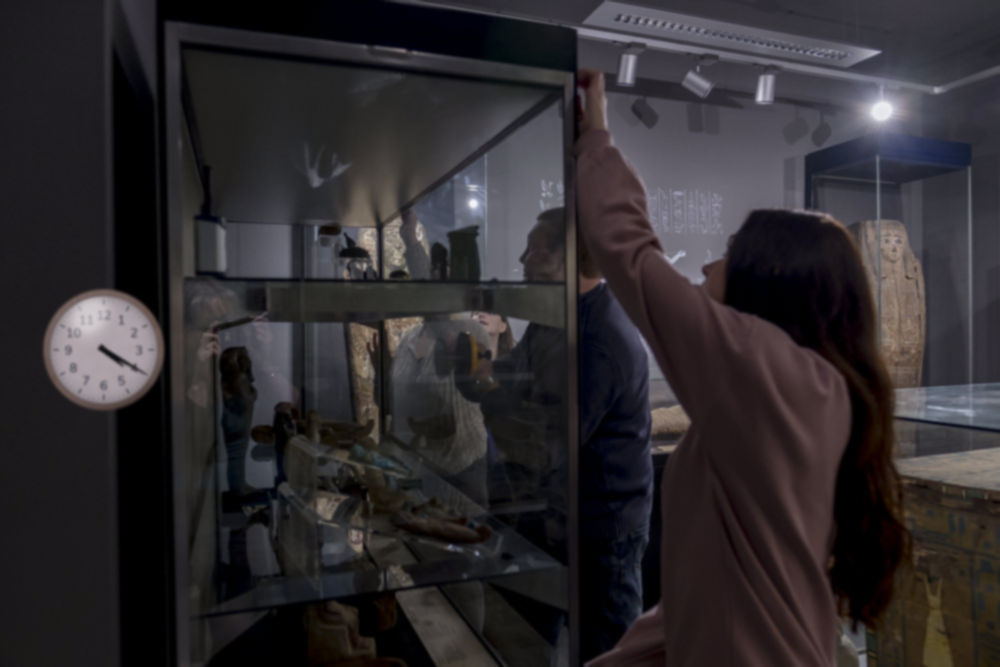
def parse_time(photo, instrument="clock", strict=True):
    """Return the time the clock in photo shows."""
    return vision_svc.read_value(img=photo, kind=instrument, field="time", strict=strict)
4:20
